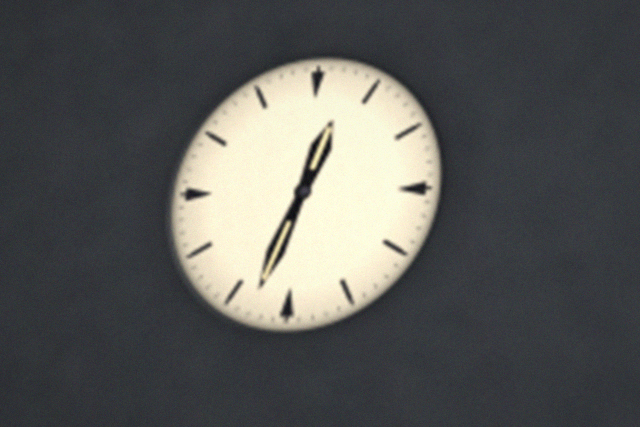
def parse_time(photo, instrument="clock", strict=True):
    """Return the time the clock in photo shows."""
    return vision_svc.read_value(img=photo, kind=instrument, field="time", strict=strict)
12:33
